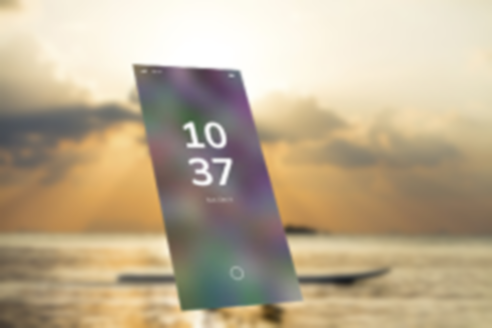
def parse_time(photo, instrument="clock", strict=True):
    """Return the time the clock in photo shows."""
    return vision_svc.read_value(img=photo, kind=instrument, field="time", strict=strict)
10:37
